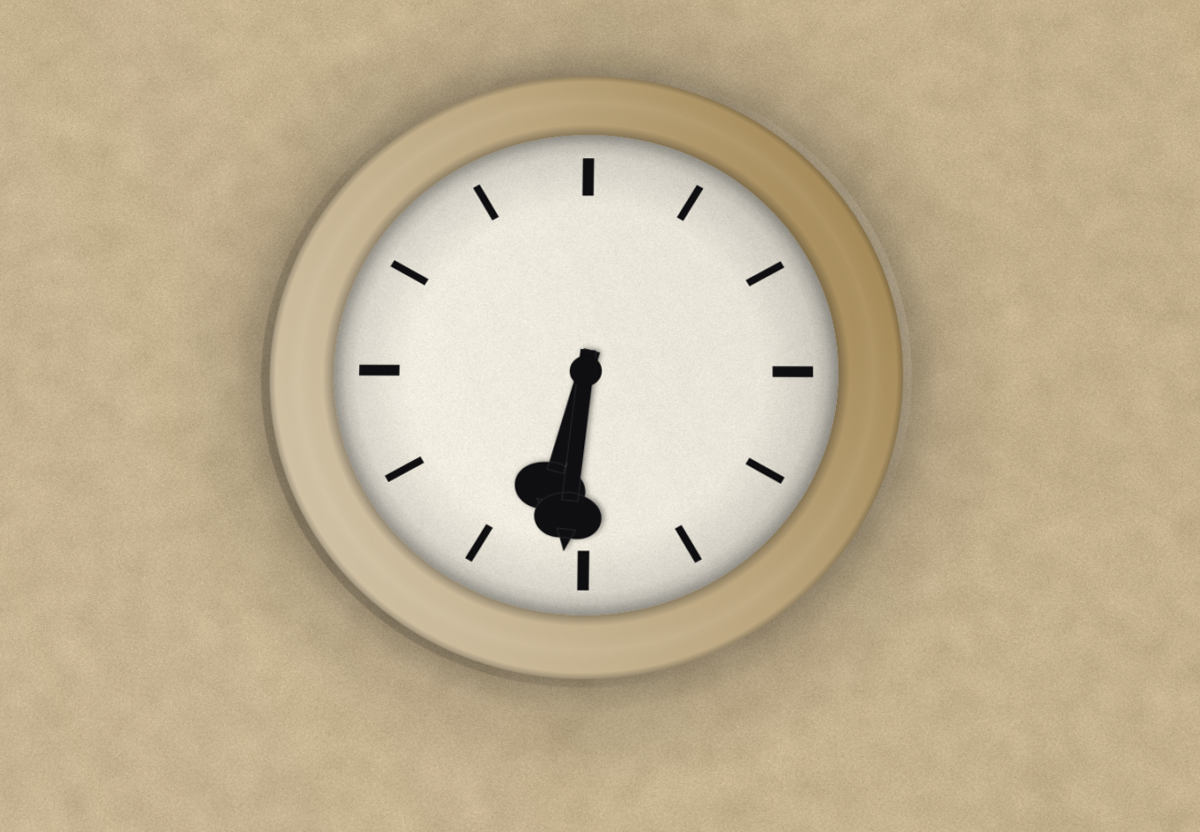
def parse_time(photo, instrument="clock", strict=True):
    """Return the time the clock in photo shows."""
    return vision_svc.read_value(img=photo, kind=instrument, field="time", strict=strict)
6:31
